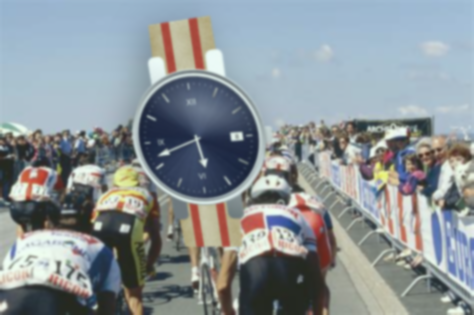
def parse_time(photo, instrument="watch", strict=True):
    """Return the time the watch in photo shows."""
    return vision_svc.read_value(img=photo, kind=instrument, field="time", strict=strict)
5:42
